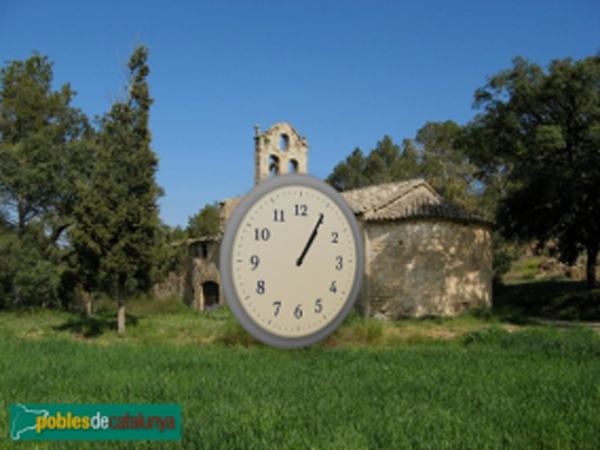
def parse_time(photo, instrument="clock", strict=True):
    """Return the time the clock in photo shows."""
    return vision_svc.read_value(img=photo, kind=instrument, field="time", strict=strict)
1:05
